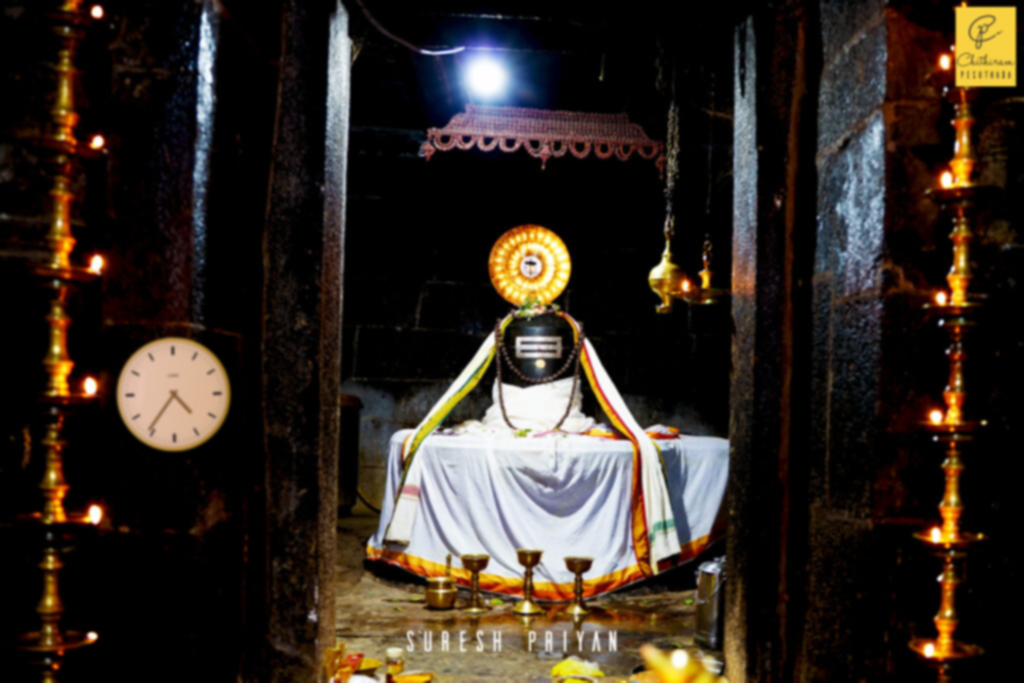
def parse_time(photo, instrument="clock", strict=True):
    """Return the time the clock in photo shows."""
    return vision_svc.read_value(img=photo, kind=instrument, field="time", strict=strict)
4:36
